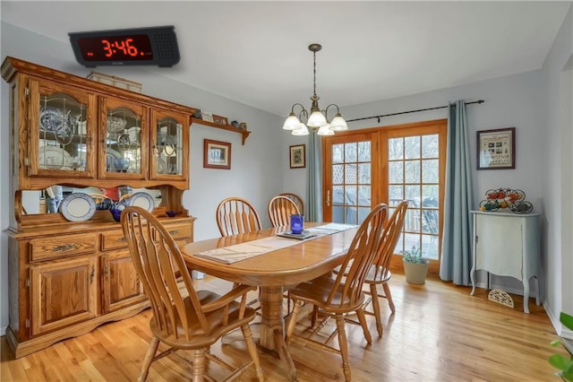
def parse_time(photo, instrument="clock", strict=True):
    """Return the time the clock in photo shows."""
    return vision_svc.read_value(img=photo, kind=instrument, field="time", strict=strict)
3:46
